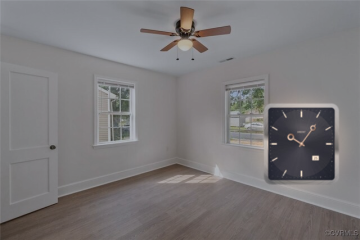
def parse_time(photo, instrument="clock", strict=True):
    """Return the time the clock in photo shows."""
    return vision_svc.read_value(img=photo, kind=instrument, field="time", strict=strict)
10:06
